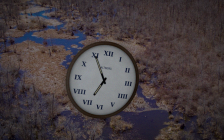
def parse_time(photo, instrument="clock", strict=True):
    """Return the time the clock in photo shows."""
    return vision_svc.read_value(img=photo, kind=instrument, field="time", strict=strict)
6:55
